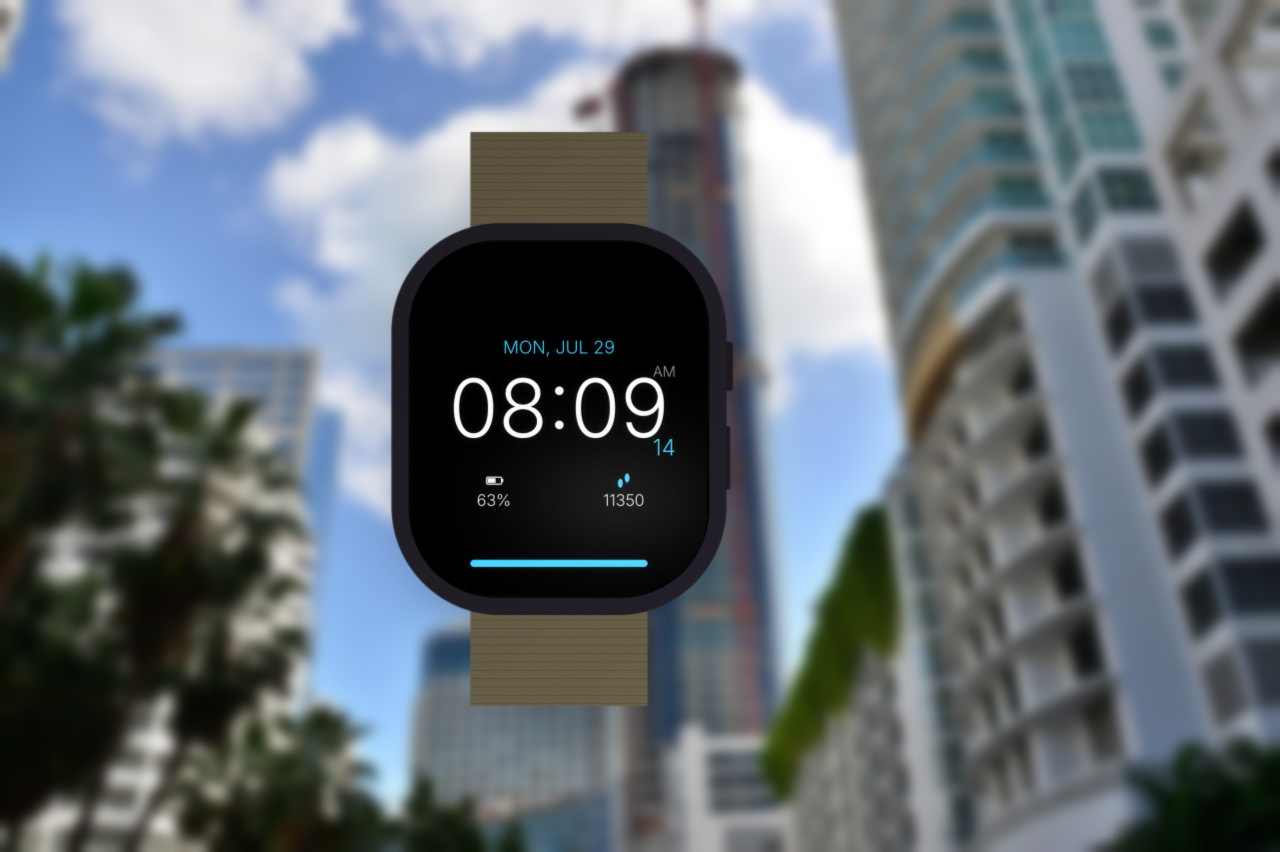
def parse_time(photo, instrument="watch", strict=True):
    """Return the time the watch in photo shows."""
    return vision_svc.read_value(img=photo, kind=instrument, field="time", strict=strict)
8:09:14
